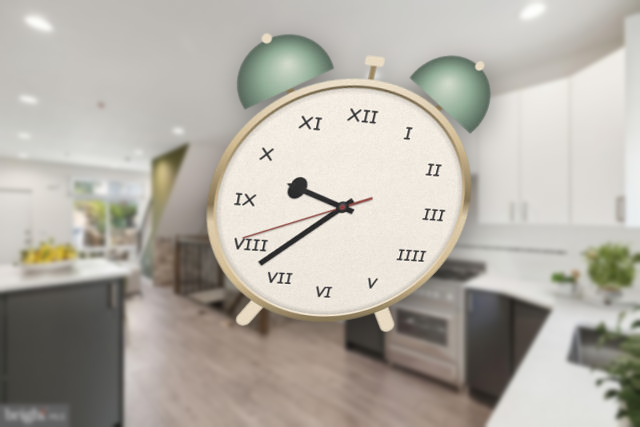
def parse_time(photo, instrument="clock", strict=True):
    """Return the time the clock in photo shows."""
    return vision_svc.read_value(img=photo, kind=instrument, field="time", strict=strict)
9:37:41
